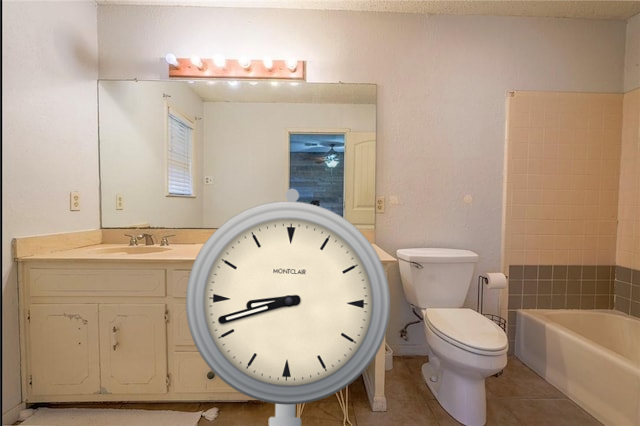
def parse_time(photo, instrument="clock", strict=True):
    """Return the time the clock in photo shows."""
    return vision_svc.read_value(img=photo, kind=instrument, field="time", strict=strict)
8:42
